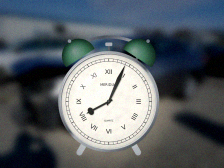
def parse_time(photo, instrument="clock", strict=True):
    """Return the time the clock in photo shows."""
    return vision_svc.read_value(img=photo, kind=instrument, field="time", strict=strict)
8:04
